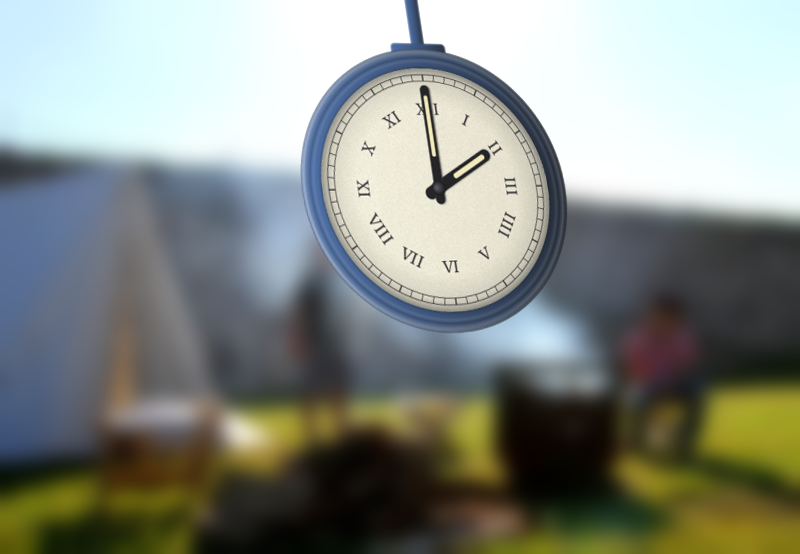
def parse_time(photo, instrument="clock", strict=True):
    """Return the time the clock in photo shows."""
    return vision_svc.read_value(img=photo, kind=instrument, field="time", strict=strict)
2:00
